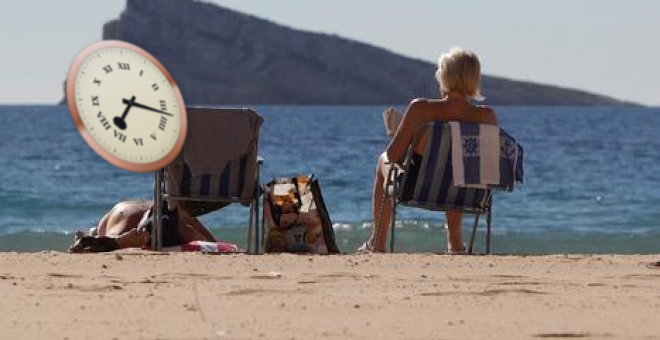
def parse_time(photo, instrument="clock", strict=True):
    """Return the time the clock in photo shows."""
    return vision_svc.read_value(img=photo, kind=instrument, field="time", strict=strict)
7:17
